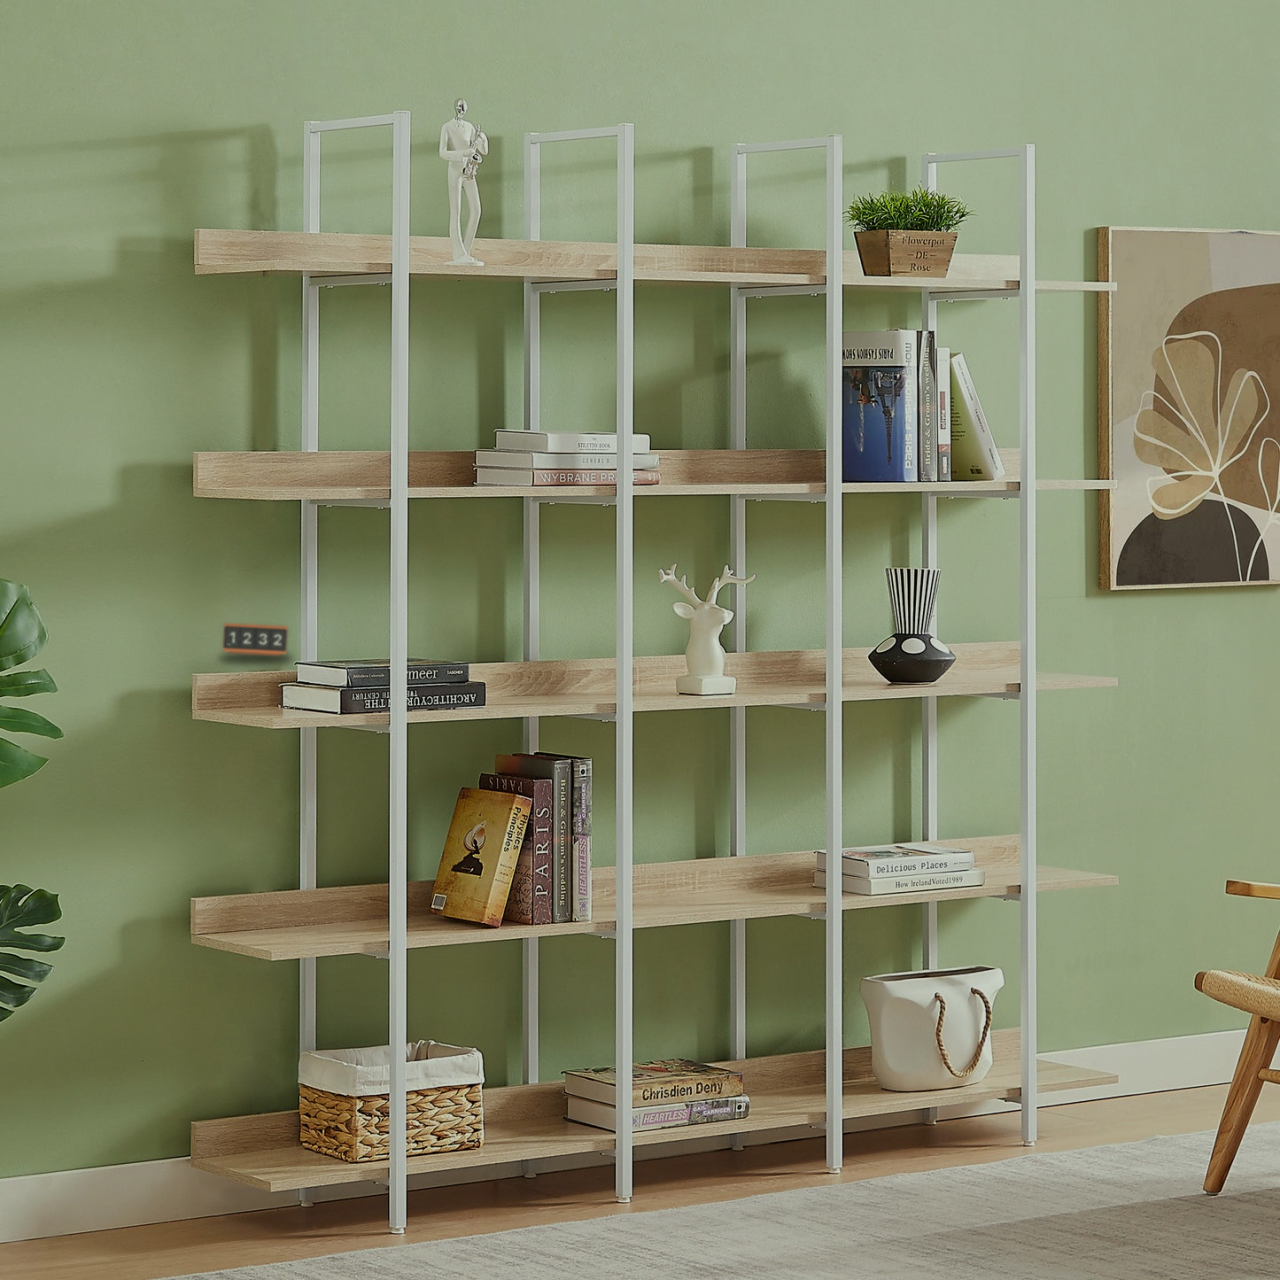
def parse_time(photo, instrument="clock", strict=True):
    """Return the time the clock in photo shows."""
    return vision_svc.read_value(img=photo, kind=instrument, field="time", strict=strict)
12:32
